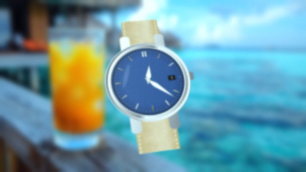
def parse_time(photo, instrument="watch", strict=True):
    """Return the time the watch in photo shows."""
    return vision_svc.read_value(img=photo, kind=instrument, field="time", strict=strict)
12:22
